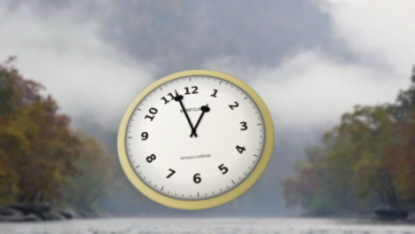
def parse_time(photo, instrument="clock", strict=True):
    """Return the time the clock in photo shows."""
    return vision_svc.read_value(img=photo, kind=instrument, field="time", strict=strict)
12:57
